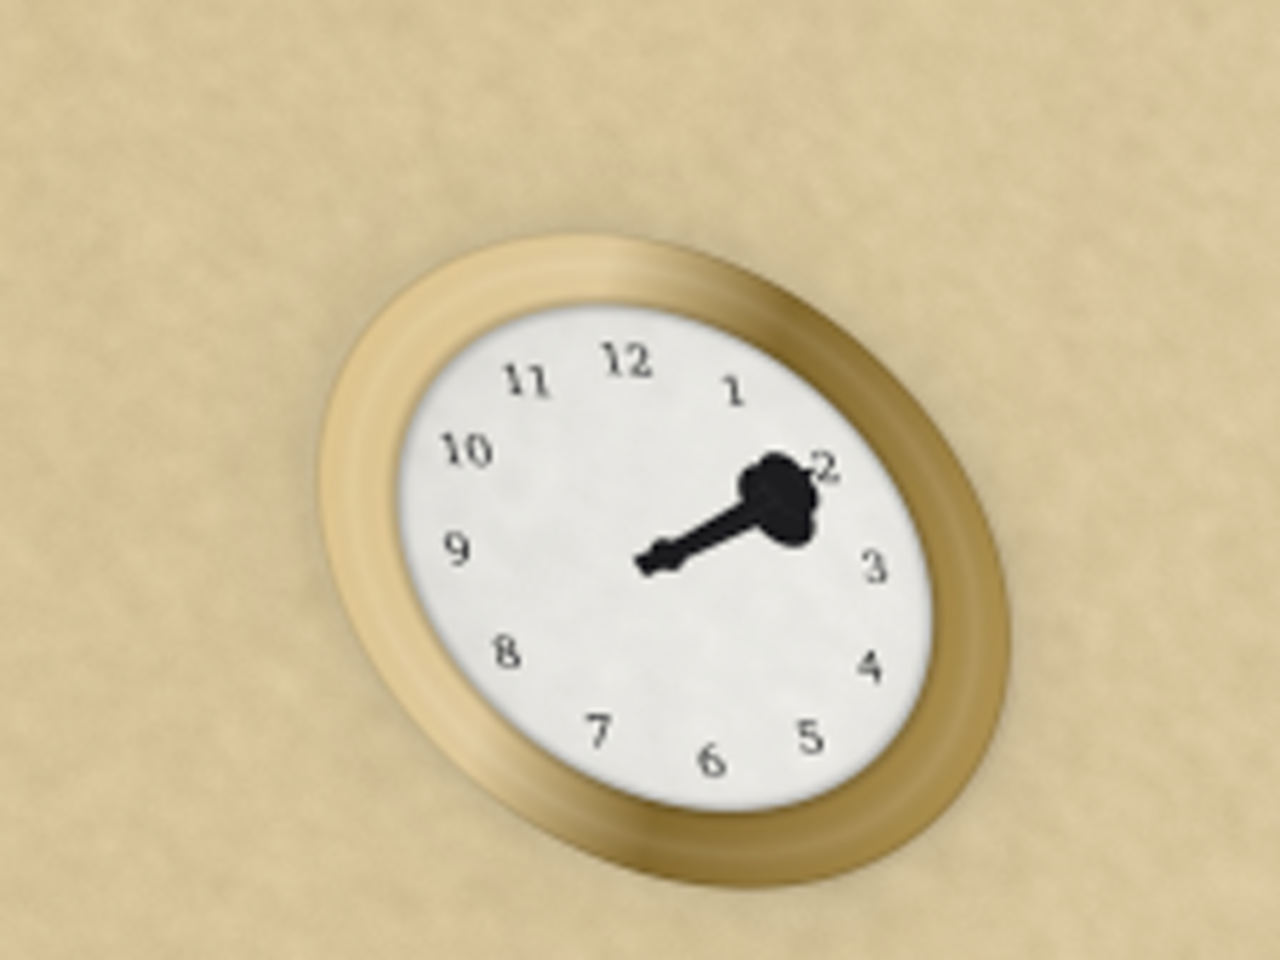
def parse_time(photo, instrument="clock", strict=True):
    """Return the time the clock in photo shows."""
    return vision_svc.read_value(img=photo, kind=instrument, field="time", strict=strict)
2:10
